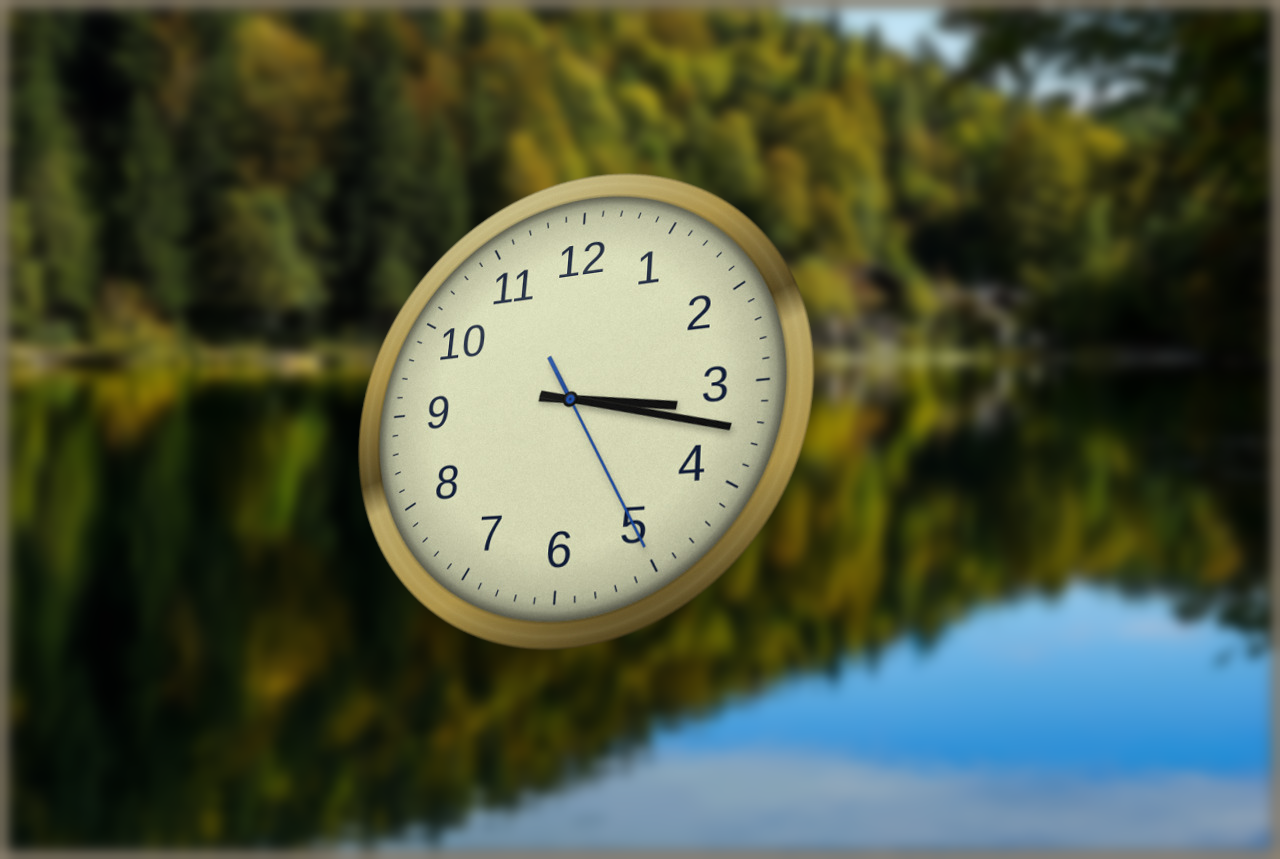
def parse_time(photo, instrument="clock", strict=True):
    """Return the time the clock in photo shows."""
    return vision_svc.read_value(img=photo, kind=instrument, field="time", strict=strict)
3:17:25
